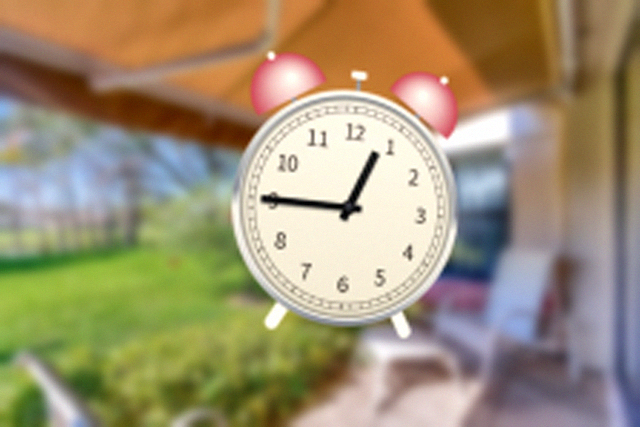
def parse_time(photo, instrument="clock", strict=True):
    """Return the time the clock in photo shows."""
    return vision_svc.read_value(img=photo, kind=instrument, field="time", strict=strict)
12:45
